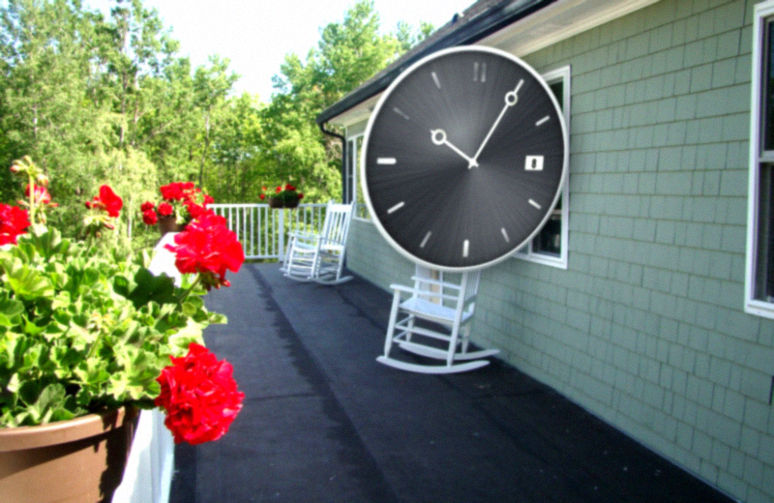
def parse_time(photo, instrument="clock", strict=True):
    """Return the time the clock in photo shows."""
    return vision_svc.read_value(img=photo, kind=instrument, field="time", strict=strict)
10:05
